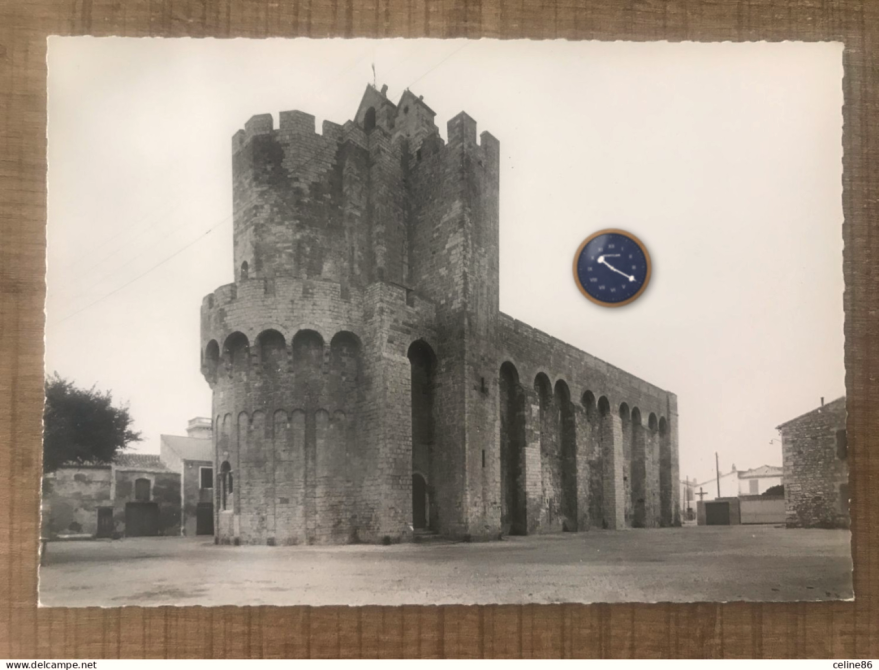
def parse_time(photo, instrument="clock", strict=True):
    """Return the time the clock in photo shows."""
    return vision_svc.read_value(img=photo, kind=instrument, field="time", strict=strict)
10:20
